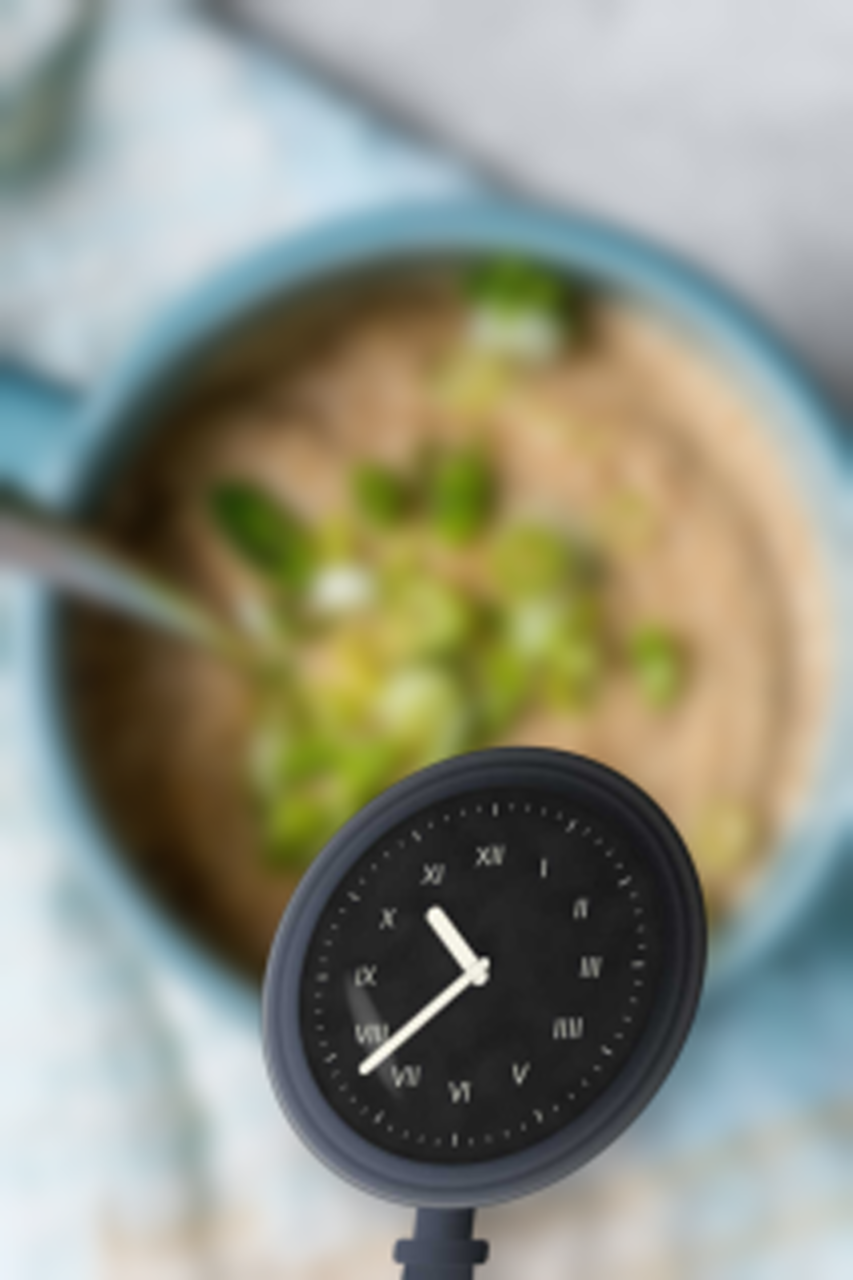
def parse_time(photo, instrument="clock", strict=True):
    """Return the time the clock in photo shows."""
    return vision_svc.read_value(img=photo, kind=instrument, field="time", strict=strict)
10:38
